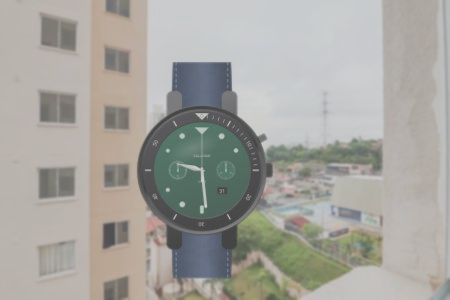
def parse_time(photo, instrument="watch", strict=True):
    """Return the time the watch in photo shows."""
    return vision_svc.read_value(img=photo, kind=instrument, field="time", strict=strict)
9:29
